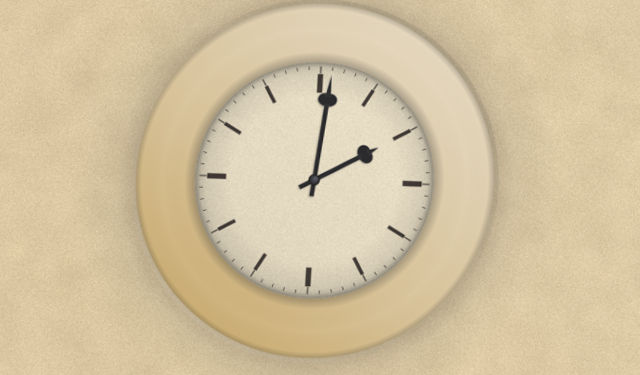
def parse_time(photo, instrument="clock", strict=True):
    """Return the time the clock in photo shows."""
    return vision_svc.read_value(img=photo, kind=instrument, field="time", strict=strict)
2:01
